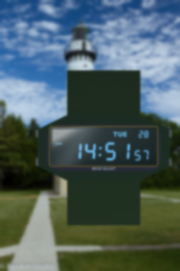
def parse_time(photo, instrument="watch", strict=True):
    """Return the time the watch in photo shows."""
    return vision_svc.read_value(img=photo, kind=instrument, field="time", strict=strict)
14:51
